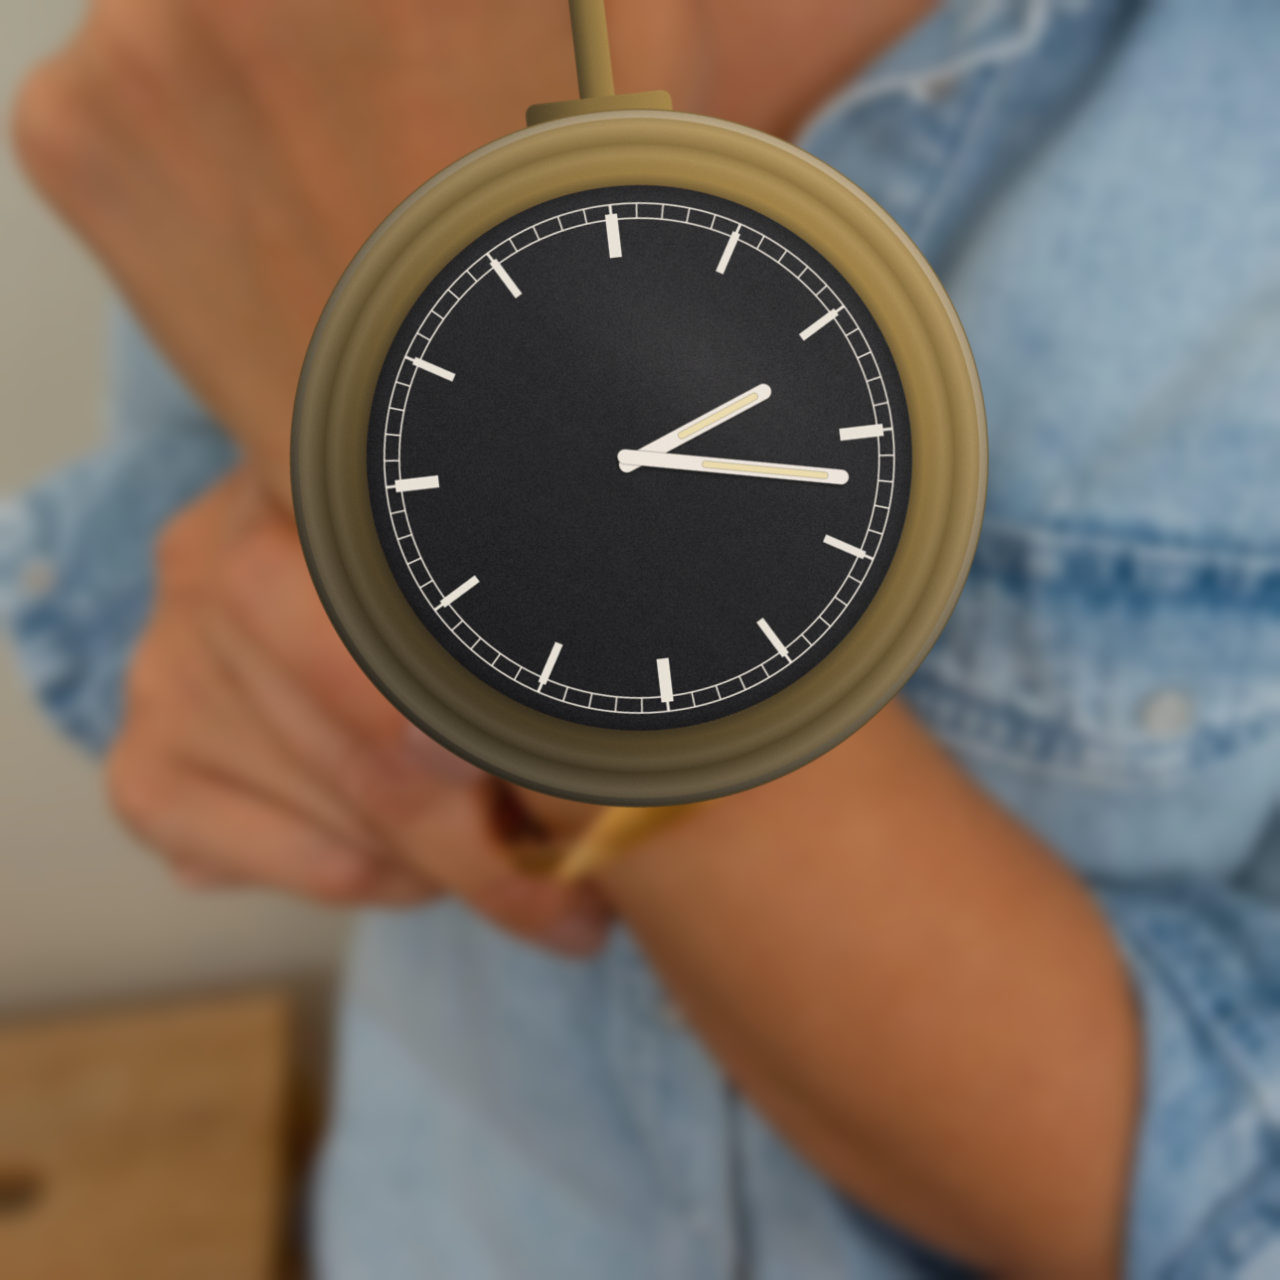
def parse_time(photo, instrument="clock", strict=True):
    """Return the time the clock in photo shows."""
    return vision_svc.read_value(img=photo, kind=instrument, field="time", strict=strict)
2:17
